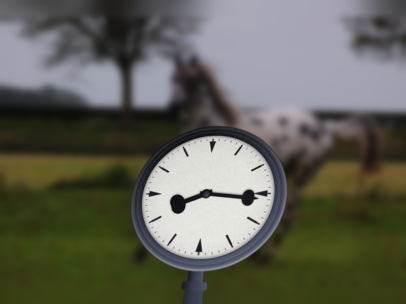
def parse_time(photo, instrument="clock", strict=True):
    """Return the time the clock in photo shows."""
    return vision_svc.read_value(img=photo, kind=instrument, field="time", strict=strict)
8:16
